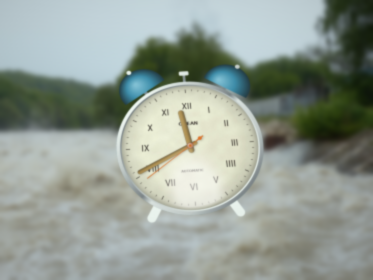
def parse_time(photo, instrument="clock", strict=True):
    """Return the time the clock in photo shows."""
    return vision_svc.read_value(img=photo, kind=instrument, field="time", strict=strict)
11:40:39
